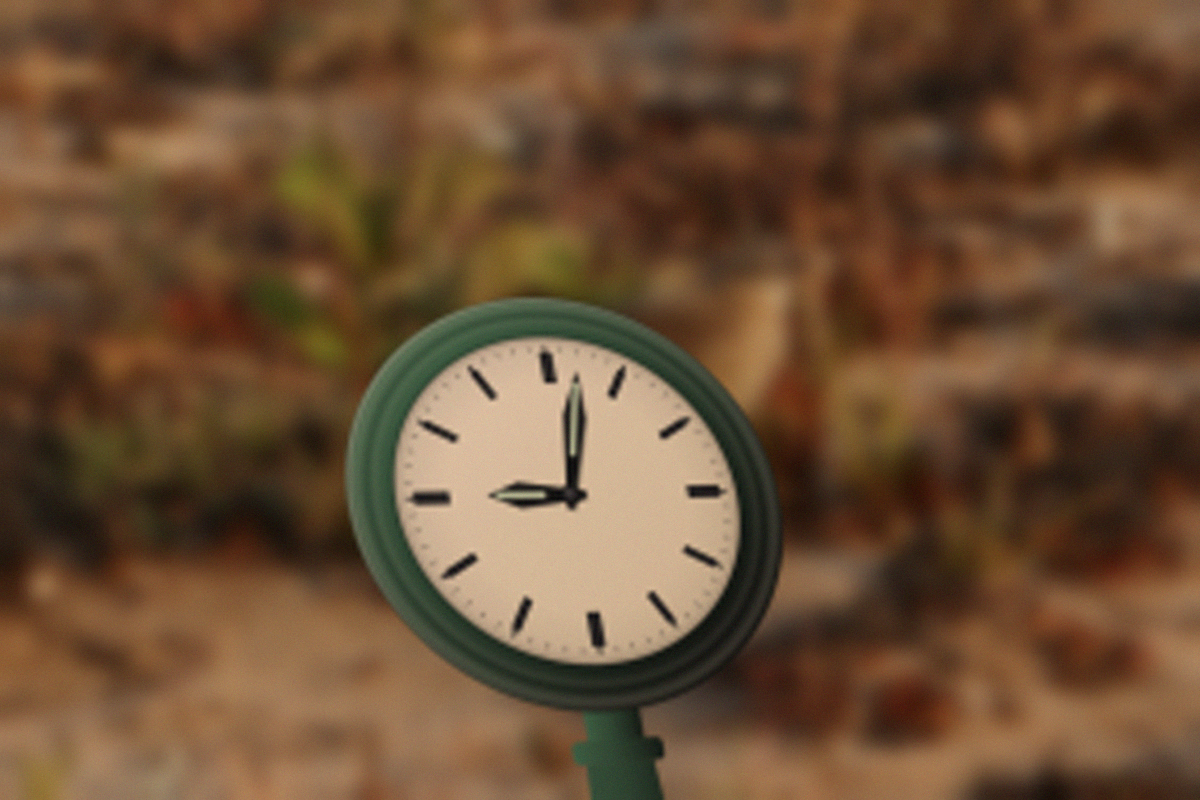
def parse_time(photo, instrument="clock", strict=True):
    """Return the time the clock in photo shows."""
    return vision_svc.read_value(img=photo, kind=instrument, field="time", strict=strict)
9:02
